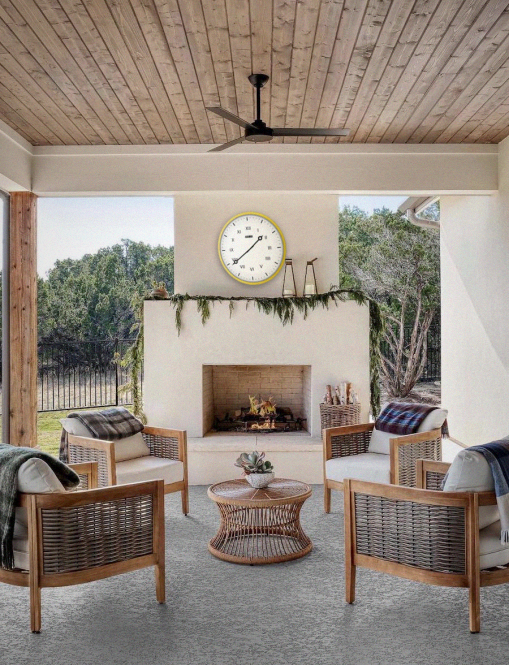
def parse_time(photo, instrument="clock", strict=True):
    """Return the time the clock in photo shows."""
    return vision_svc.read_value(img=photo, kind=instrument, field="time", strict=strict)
1:39
